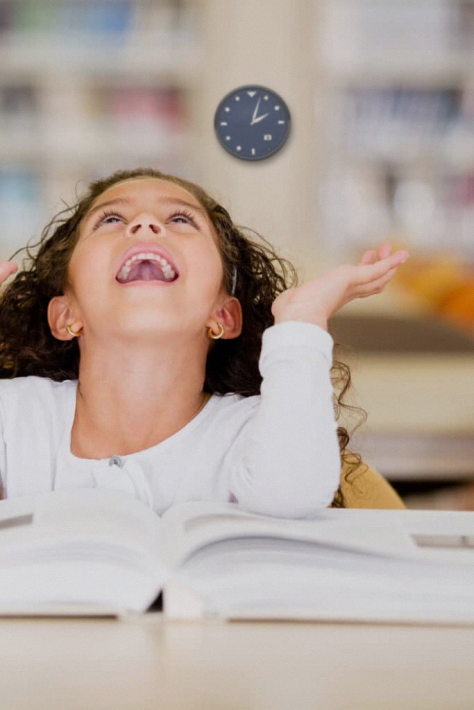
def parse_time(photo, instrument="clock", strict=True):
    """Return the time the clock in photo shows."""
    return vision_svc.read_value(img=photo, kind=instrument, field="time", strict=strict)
2:03
